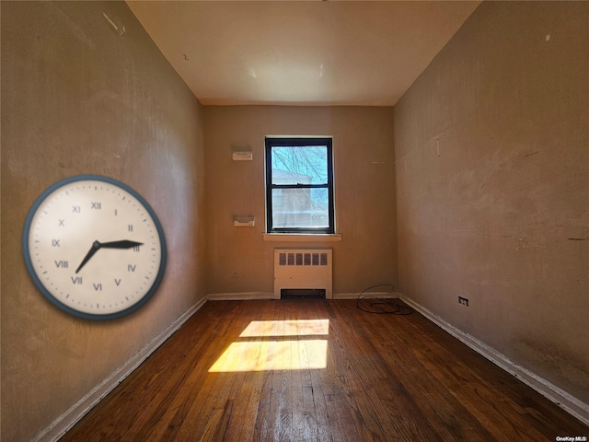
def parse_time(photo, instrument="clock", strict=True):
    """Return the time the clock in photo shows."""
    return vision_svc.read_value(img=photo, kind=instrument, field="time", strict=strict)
7:14
